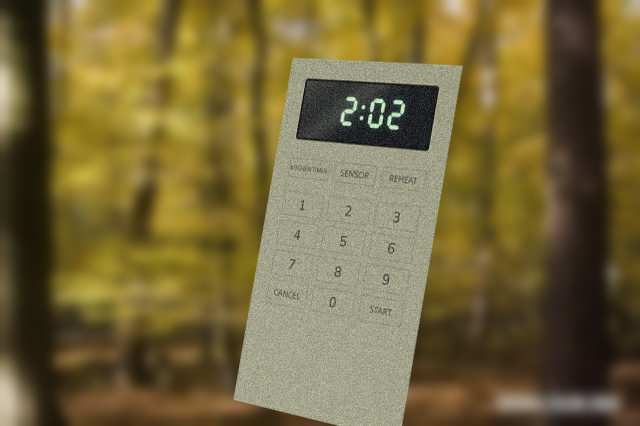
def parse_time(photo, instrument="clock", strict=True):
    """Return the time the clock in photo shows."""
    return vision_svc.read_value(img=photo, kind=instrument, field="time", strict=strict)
2:02
